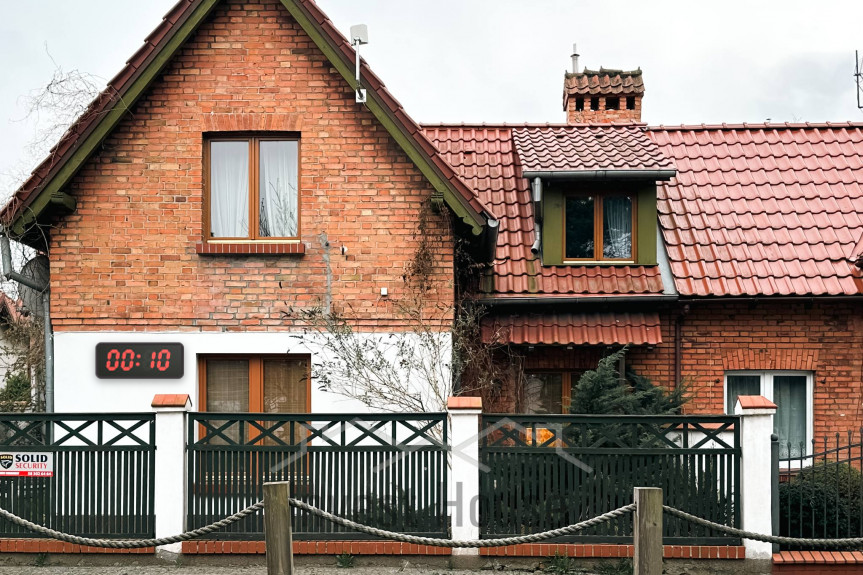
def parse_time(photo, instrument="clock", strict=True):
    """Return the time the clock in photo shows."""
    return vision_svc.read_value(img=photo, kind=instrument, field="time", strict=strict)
0:10
